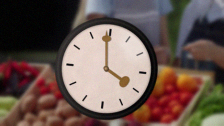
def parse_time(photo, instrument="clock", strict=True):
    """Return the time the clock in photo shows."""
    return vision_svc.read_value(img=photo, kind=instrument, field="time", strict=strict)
3:59
